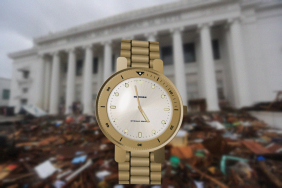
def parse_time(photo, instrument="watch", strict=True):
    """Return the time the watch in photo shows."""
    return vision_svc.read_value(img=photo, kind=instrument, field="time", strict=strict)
4:58
